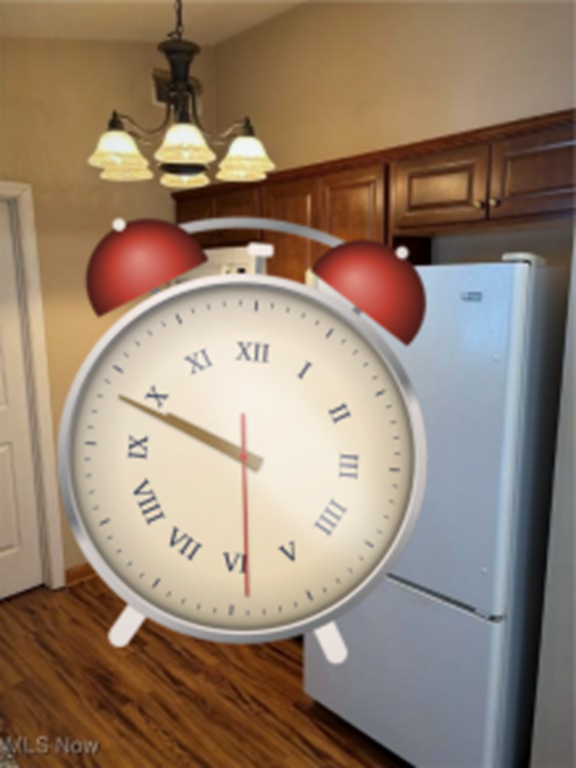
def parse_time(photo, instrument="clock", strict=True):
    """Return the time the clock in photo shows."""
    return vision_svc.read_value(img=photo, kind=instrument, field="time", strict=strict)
9:48:29
